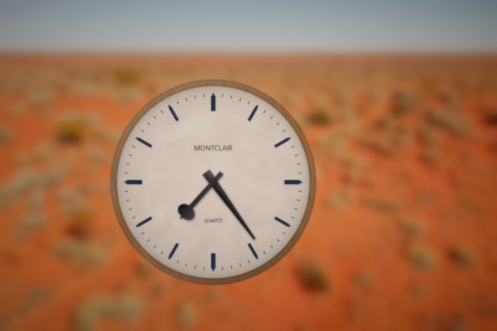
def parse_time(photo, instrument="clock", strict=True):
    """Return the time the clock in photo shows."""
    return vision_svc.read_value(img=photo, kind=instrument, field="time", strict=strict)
7:24
